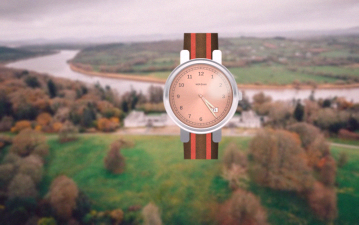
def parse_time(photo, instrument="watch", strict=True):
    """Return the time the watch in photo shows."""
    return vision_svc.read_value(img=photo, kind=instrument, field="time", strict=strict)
4:24
